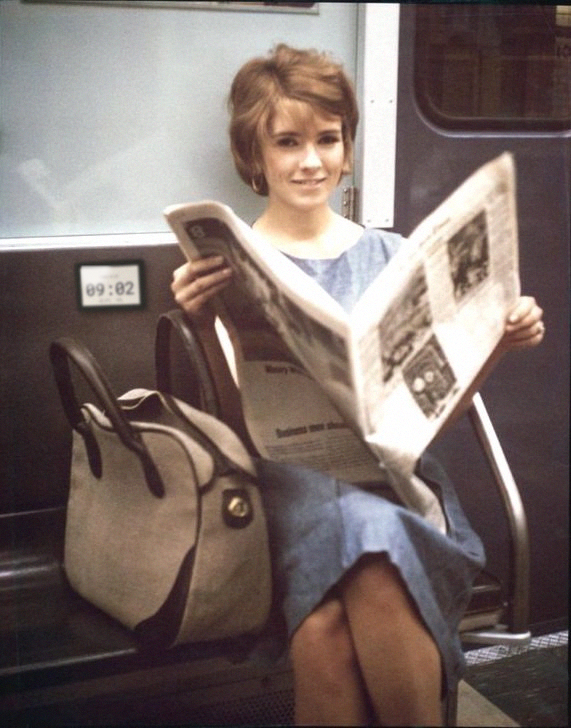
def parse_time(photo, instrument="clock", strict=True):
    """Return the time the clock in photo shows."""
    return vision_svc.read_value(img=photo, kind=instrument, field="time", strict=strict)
9:02
